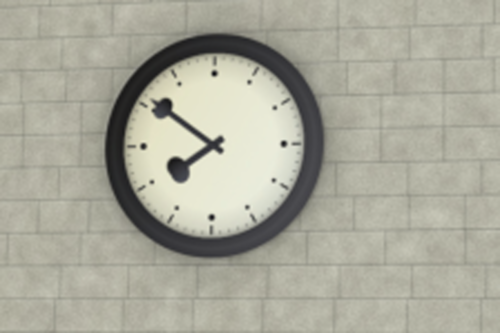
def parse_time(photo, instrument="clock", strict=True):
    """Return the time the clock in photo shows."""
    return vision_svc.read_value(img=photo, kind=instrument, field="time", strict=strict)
7:51
